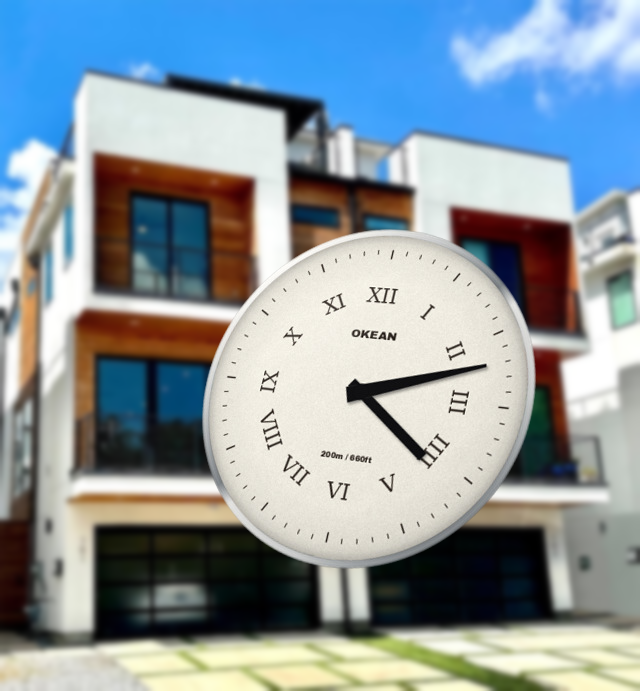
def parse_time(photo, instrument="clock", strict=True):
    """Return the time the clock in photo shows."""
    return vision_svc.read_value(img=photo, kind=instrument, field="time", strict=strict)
4:12
